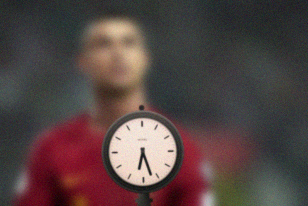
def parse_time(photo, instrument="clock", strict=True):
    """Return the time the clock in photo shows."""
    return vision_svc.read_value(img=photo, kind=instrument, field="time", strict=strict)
6:27
